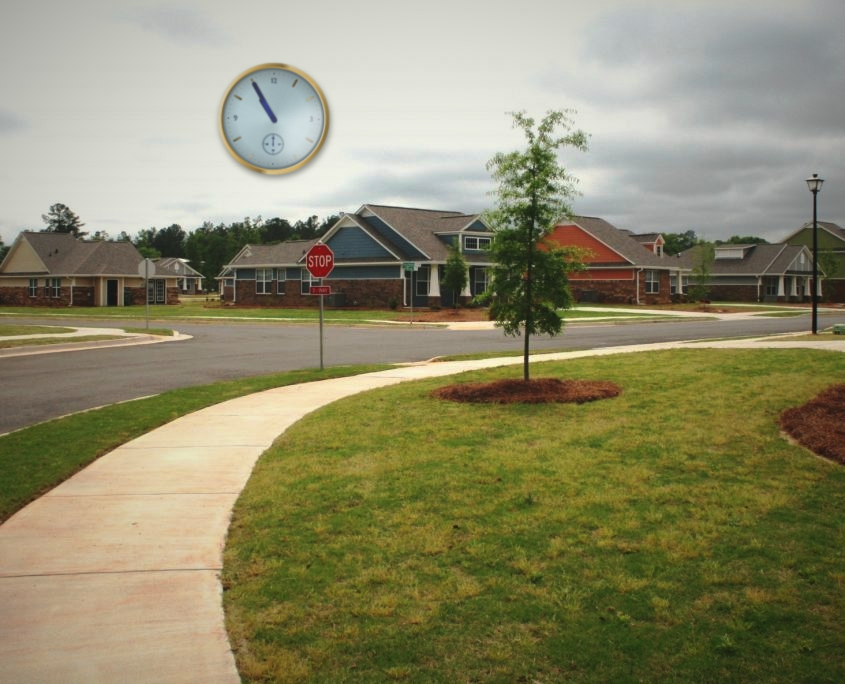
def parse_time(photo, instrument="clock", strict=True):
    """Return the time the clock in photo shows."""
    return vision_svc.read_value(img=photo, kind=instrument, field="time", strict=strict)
10:55
